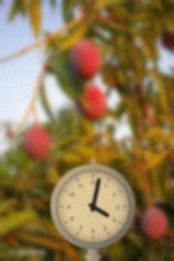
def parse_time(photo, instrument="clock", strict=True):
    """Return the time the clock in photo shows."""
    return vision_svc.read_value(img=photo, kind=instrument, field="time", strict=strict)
4:02
